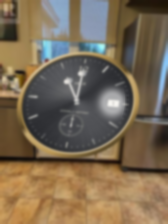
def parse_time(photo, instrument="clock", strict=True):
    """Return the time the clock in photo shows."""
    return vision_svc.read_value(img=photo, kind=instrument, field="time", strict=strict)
11:00
